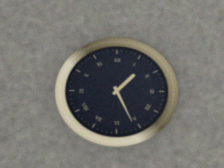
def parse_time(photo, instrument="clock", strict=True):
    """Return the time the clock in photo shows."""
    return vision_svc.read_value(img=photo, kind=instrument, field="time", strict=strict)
1:26
